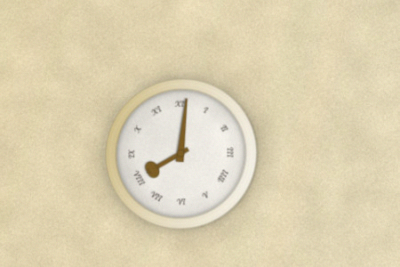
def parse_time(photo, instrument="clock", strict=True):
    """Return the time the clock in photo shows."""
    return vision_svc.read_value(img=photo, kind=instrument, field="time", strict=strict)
8:01
